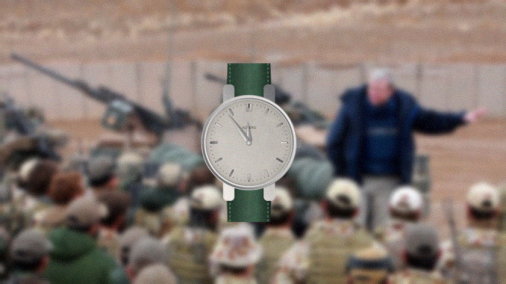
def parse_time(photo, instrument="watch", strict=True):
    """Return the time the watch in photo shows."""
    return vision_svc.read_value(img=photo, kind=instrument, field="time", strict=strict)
11:54
